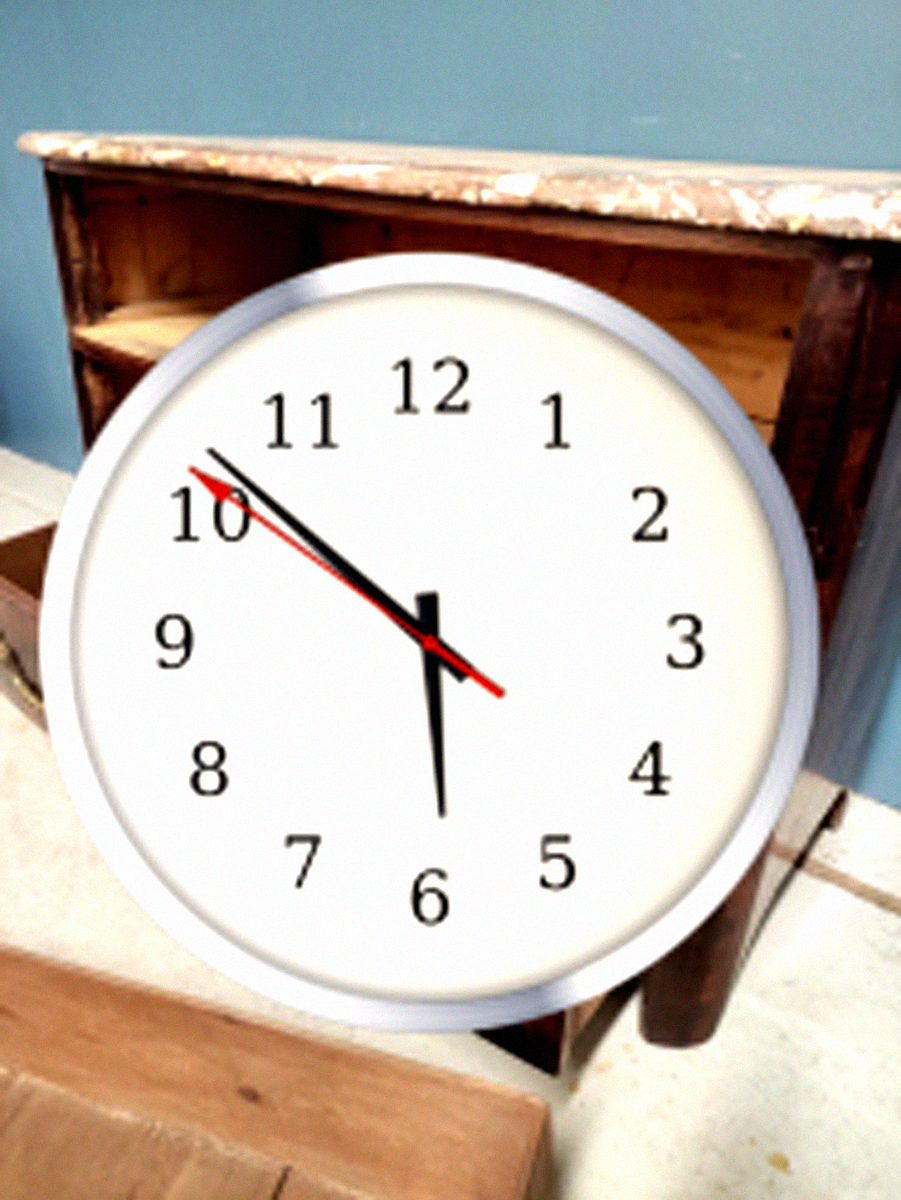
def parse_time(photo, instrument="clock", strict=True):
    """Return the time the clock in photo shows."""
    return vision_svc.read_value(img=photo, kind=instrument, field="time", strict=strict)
5:51:51
